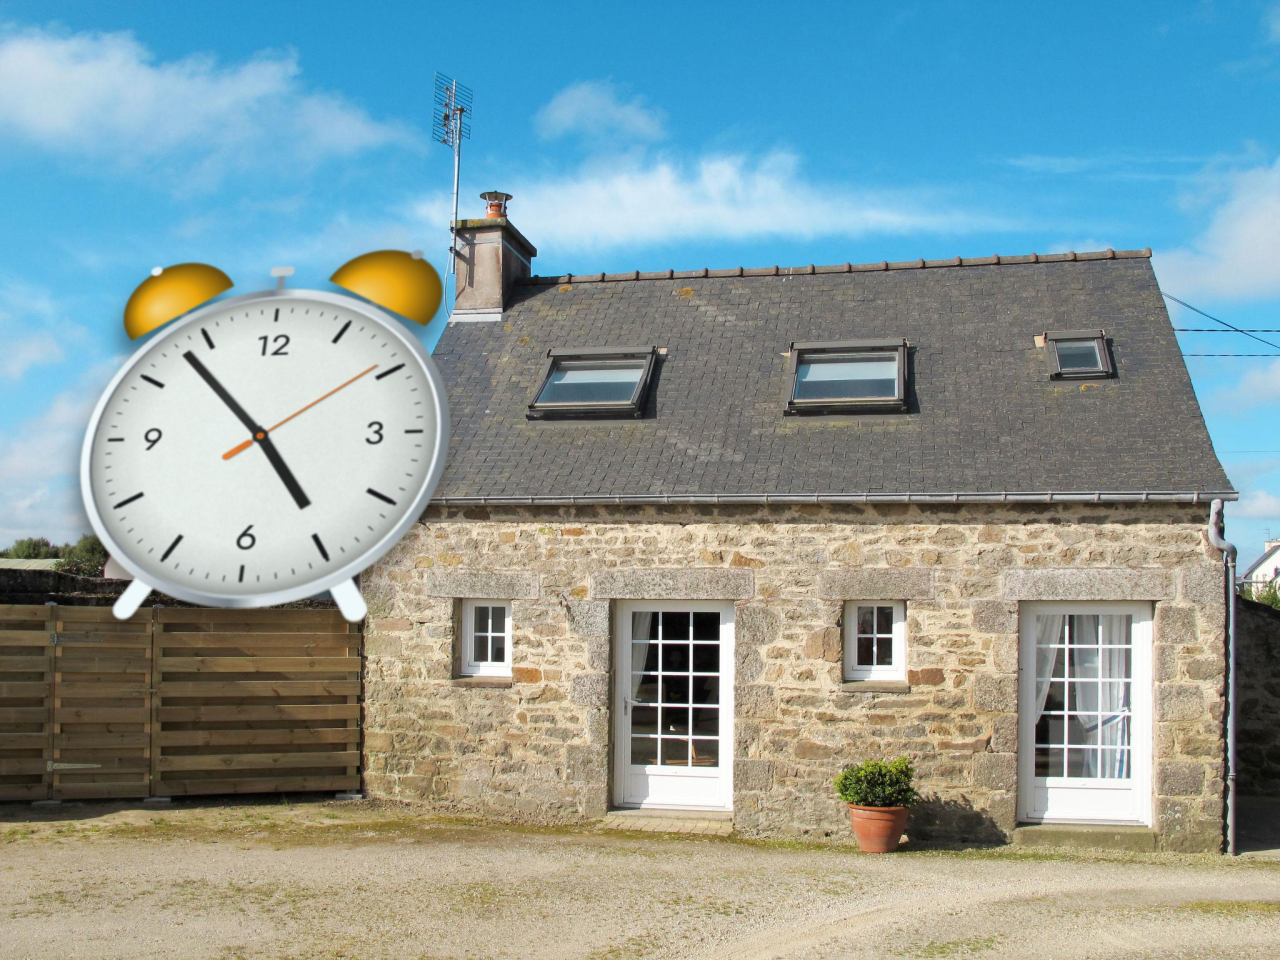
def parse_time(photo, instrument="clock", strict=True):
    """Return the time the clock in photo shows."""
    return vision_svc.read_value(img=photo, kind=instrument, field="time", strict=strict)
4:53:09
